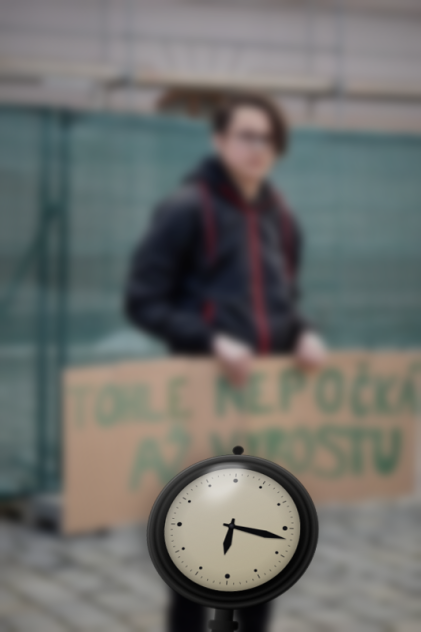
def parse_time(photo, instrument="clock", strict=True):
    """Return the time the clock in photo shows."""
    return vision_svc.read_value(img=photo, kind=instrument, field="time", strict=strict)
6:17
